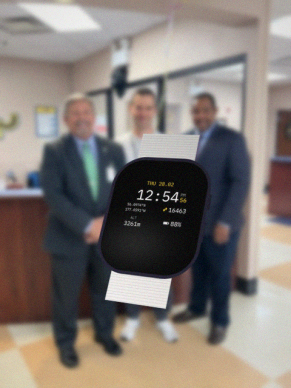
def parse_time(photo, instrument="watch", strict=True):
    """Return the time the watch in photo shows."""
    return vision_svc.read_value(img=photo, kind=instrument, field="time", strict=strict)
12:54
